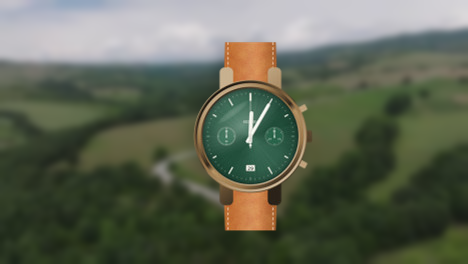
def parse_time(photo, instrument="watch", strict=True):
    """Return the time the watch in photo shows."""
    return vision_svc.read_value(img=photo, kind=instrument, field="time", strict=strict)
12:05
